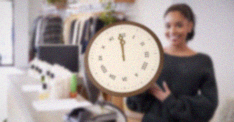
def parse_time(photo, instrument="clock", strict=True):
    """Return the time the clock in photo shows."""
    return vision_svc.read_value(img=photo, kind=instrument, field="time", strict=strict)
11:59
